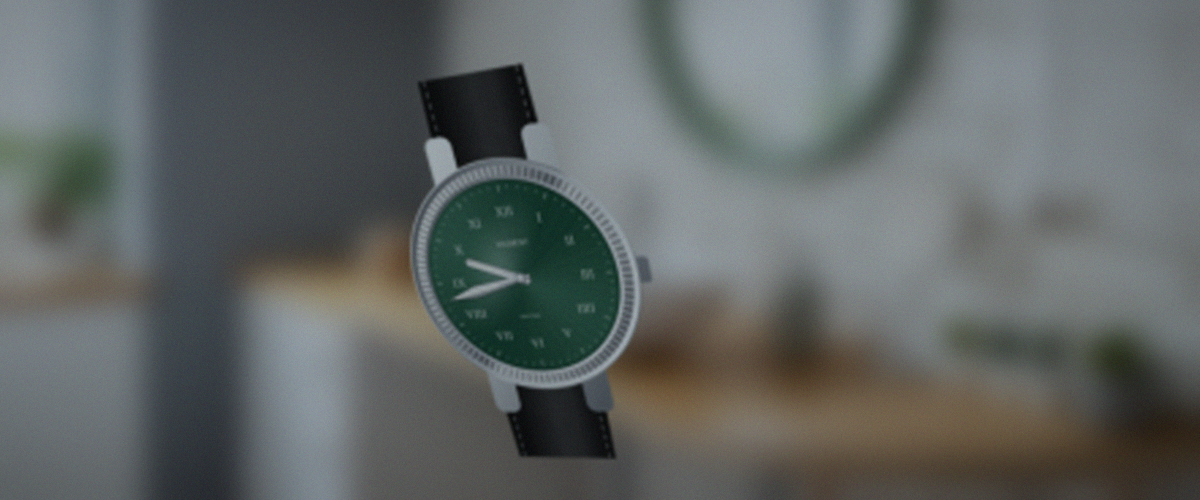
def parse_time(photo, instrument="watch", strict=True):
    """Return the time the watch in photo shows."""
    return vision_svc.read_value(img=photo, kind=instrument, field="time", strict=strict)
9:43
